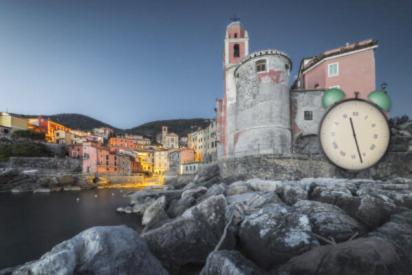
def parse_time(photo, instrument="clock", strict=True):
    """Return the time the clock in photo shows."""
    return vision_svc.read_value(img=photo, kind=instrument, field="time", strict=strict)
11:27
